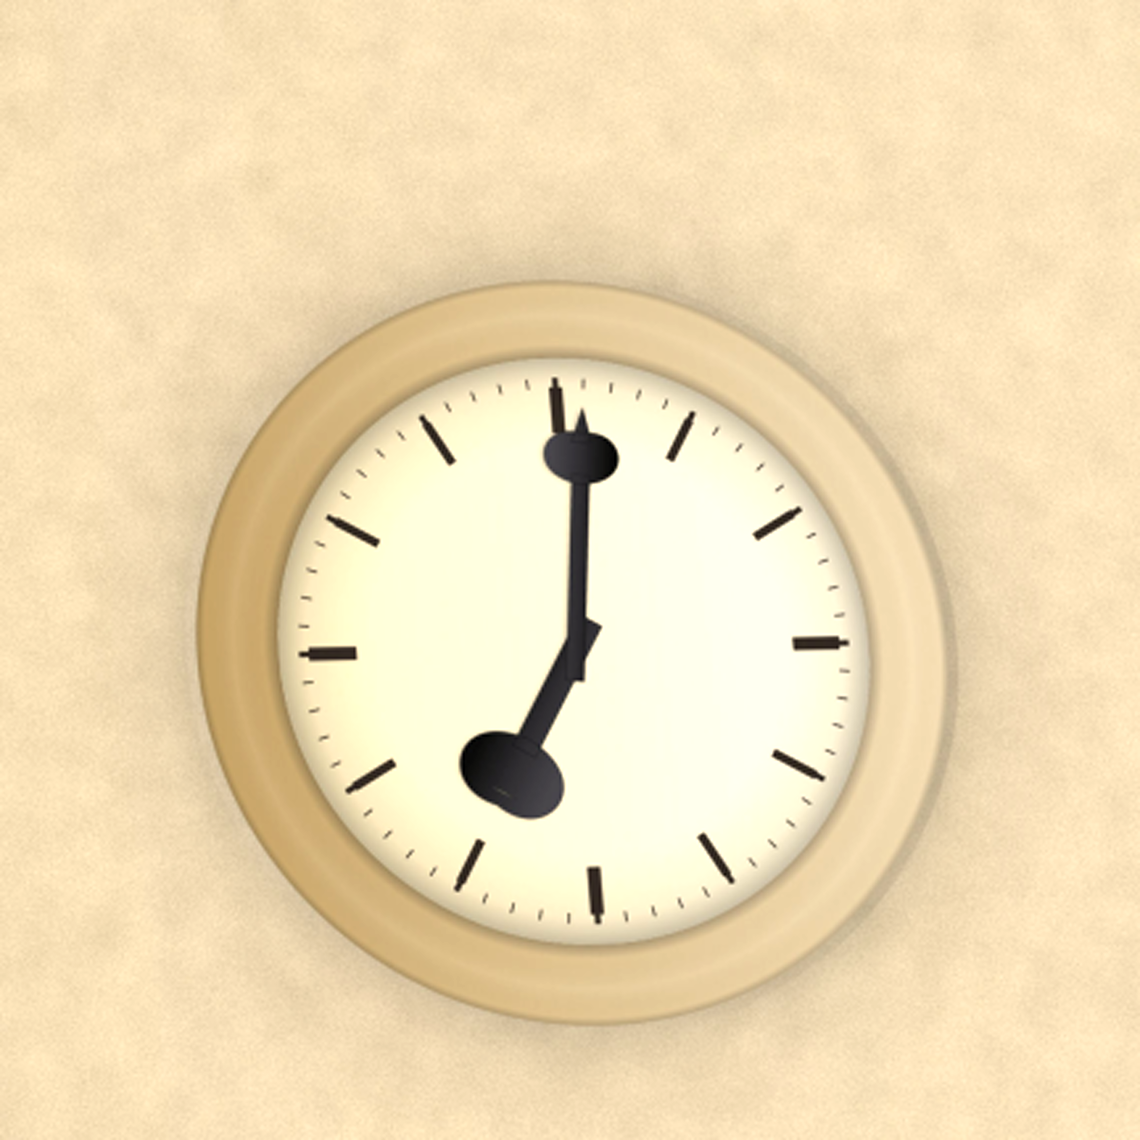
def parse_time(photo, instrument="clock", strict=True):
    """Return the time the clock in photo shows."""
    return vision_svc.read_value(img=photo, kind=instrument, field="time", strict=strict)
7:01
